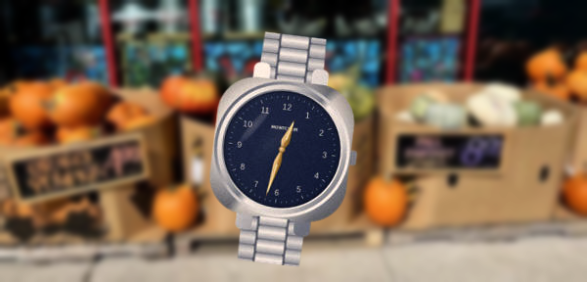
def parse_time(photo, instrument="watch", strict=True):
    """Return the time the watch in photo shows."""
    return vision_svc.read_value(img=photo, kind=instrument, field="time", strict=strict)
12:32
